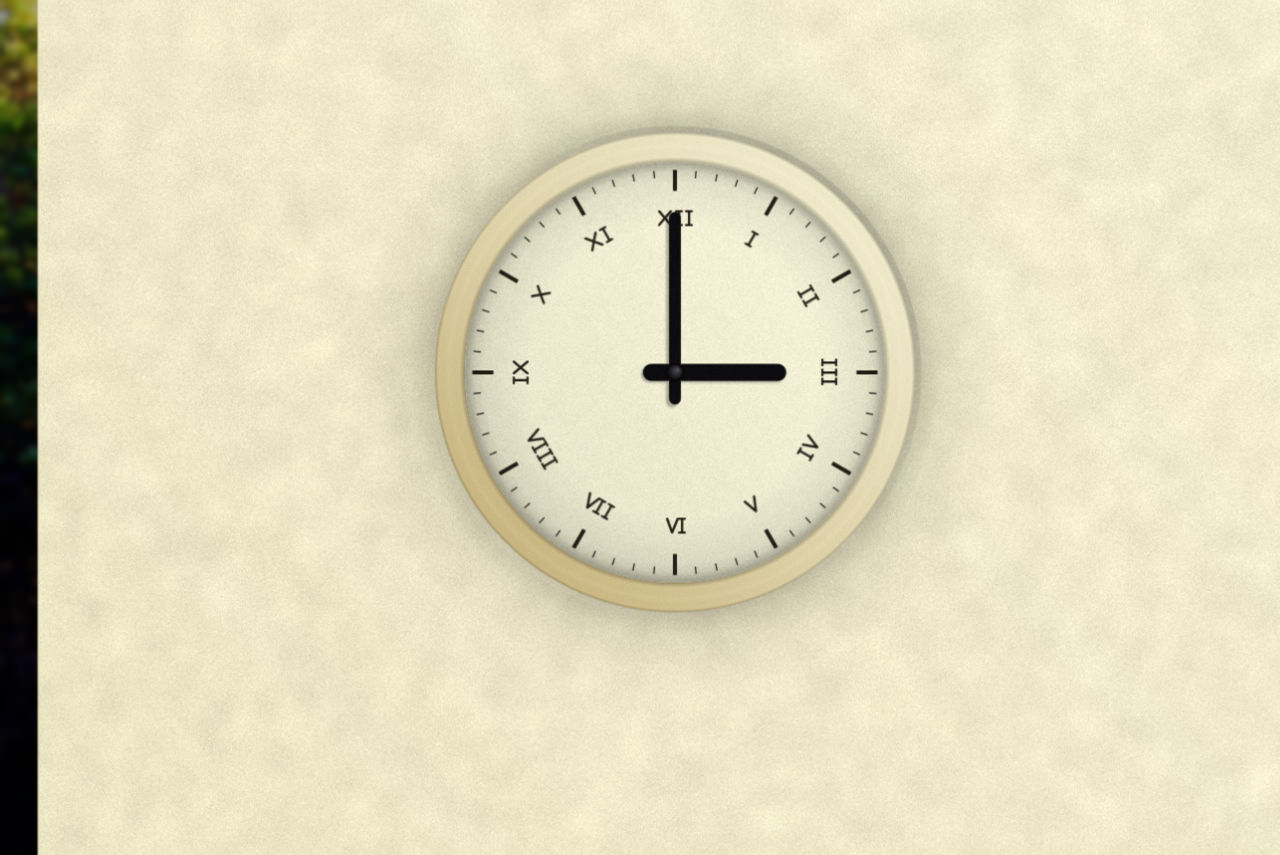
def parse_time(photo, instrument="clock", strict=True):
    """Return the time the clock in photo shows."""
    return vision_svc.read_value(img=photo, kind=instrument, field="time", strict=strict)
3:00
